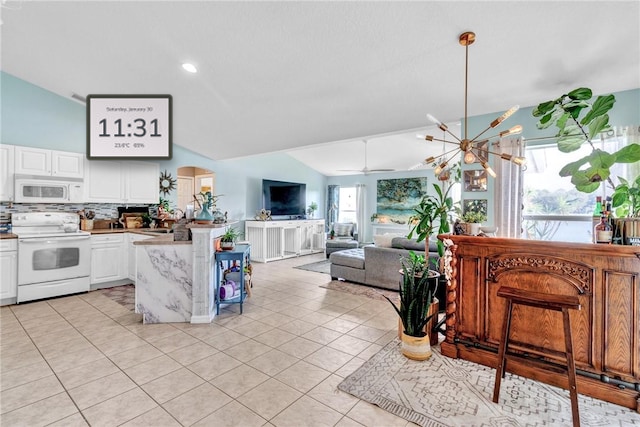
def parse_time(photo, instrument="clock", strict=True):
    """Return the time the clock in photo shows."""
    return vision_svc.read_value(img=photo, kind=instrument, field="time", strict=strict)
11:31
